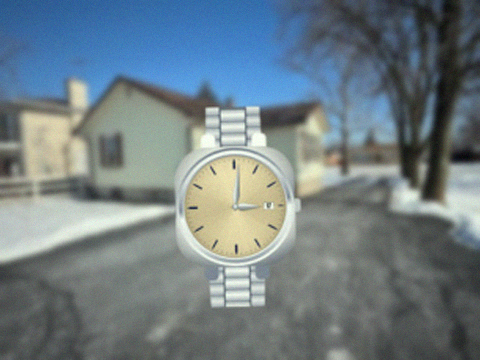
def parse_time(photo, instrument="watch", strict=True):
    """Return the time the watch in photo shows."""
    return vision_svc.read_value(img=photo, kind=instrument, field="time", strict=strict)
3:01
